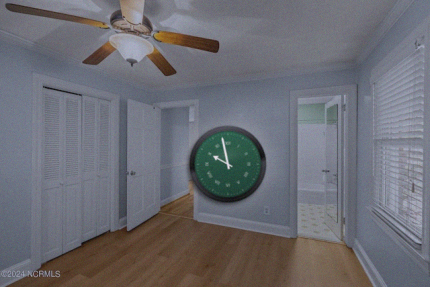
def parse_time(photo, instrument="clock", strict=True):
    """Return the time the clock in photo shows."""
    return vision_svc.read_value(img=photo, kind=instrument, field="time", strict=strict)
9:58
